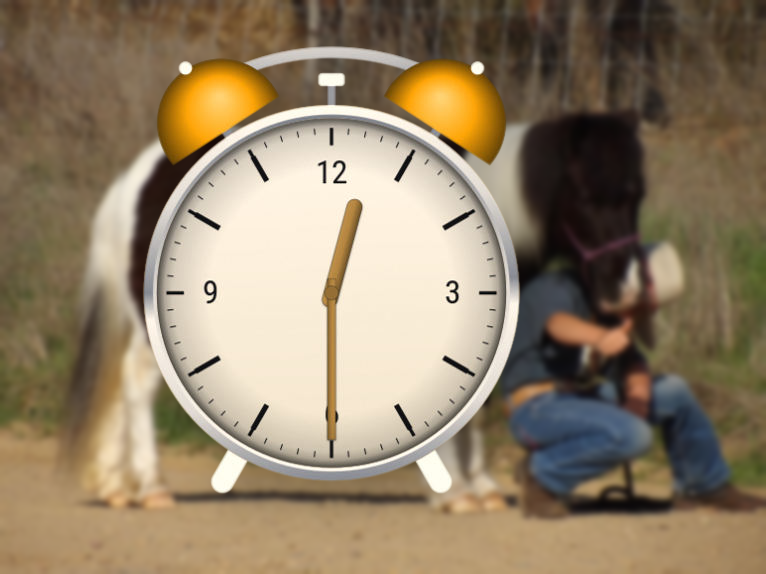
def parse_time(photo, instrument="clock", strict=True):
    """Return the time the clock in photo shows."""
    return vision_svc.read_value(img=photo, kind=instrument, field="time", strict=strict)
12:30
